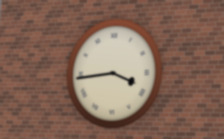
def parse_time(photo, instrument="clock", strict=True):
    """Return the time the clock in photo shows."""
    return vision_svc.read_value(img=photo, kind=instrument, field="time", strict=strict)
3:44
